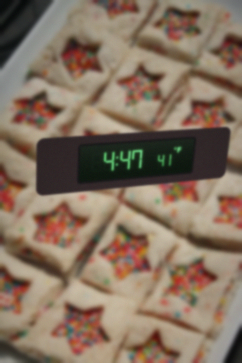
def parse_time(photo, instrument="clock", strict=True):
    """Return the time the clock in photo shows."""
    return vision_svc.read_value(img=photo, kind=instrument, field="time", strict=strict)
4:47
